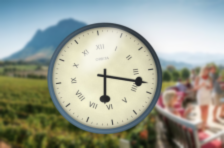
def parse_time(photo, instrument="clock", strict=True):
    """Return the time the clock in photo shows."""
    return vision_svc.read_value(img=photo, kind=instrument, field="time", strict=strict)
6:18
